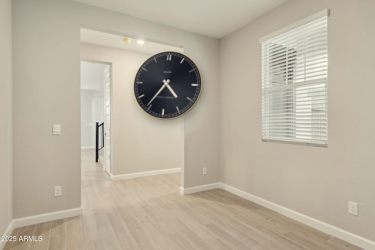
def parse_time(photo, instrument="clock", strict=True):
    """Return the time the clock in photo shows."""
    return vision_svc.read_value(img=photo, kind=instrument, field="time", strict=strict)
4:36
